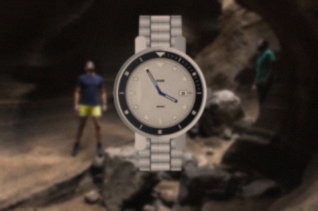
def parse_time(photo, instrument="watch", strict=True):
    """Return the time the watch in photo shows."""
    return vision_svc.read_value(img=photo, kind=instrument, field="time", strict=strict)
3:55
